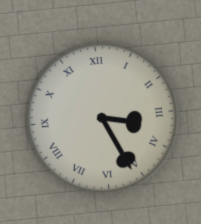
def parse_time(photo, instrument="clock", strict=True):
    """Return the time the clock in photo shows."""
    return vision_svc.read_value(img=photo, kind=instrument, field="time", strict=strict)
3:26
